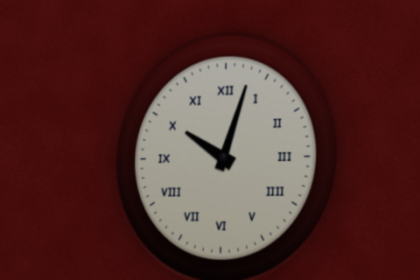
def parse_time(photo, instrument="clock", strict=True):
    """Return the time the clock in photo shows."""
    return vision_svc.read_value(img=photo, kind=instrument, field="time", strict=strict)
10:03
